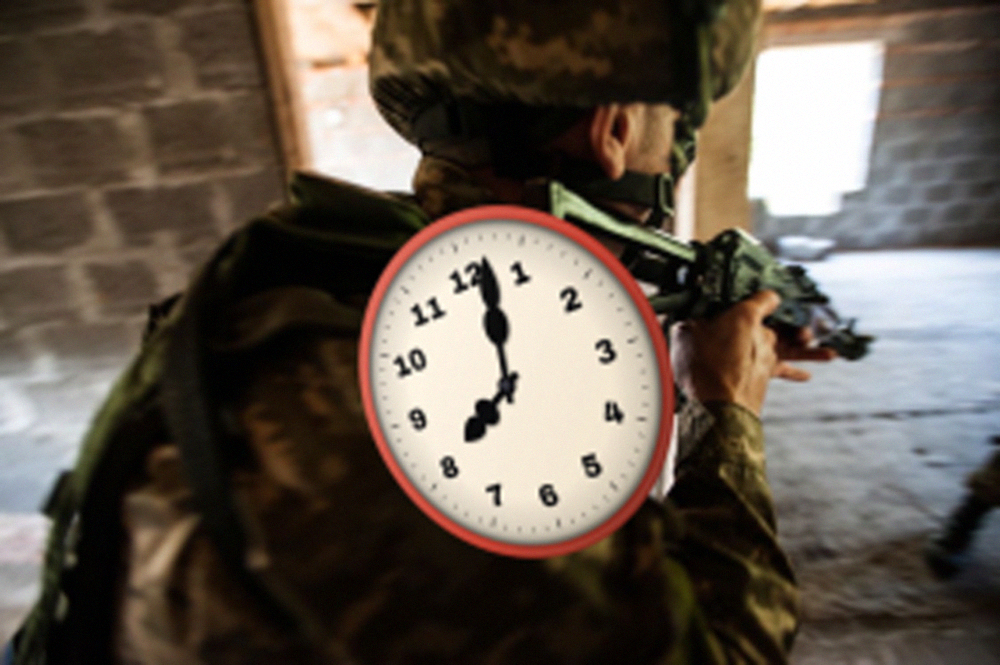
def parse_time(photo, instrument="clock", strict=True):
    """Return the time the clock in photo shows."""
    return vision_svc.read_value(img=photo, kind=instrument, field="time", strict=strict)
8:02
